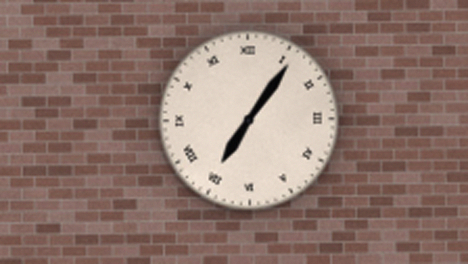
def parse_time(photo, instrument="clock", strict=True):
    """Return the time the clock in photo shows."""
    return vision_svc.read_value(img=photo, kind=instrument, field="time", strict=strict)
7:06
